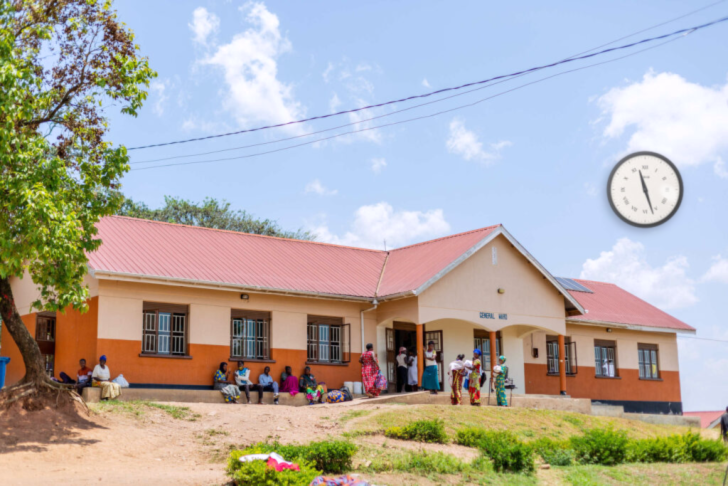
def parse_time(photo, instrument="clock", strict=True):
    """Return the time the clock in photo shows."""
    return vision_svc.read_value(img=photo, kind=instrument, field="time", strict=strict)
11:27
